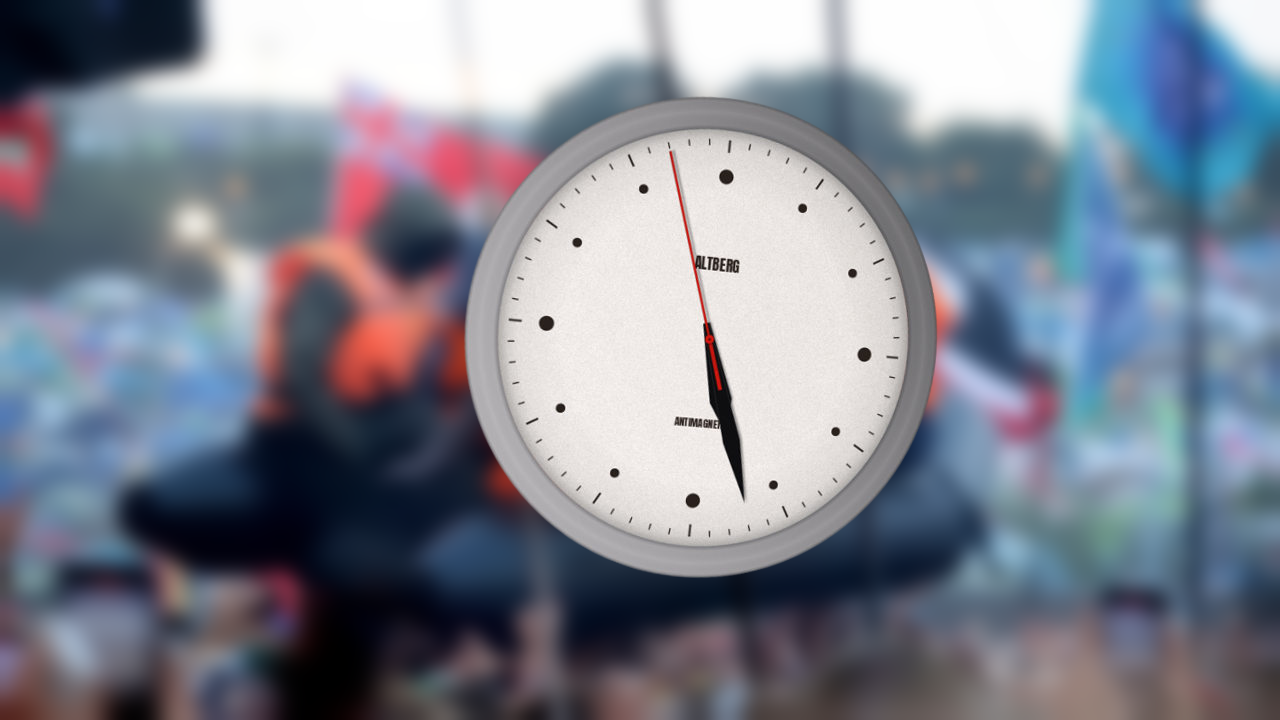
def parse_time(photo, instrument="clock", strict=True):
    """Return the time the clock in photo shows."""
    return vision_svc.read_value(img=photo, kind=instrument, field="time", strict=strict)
5:26:57
